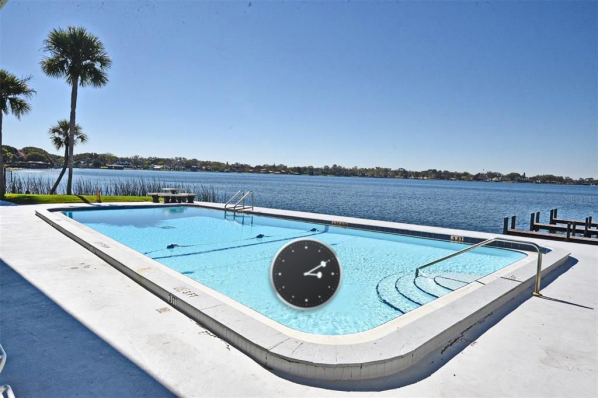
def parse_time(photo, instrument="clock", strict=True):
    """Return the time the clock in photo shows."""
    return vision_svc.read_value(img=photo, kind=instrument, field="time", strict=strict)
3:10
